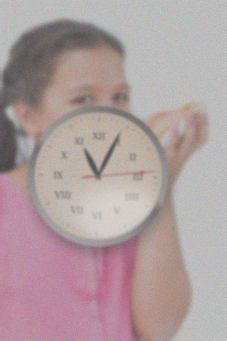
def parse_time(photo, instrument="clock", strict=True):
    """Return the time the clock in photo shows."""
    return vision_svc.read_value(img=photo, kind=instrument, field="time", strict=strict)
11:04:14
